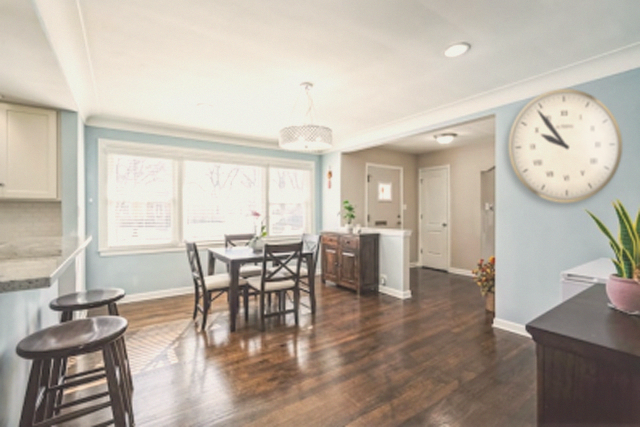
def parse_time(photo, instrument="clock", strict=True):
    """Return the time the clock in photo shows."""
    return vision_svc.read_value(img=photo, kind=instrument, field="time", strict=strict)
9:54
